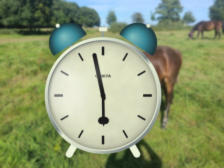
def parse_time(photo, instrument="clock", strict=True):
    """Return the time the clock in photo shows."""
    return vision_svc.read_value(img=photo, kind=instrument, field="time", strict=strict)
5:58
